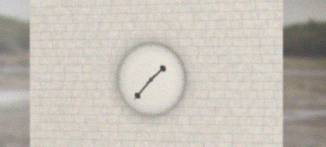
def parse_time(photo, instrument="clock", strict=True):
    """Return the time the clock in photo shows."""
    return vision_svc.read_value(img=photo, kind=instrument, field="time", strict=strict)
1:37
